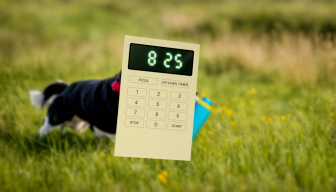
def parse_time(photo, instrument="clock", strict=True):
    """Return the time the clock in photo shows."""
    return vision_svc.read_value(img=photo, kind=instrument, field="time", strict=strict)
8:25
